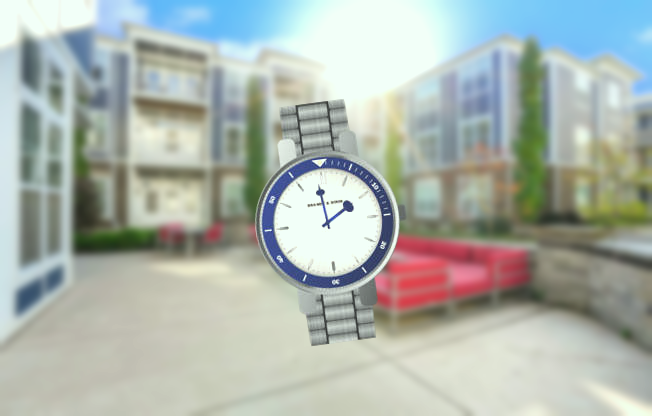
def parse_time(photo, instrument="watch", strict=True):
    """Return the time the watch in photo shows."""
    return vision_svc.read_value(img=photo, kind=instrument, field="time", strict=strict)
1:59
